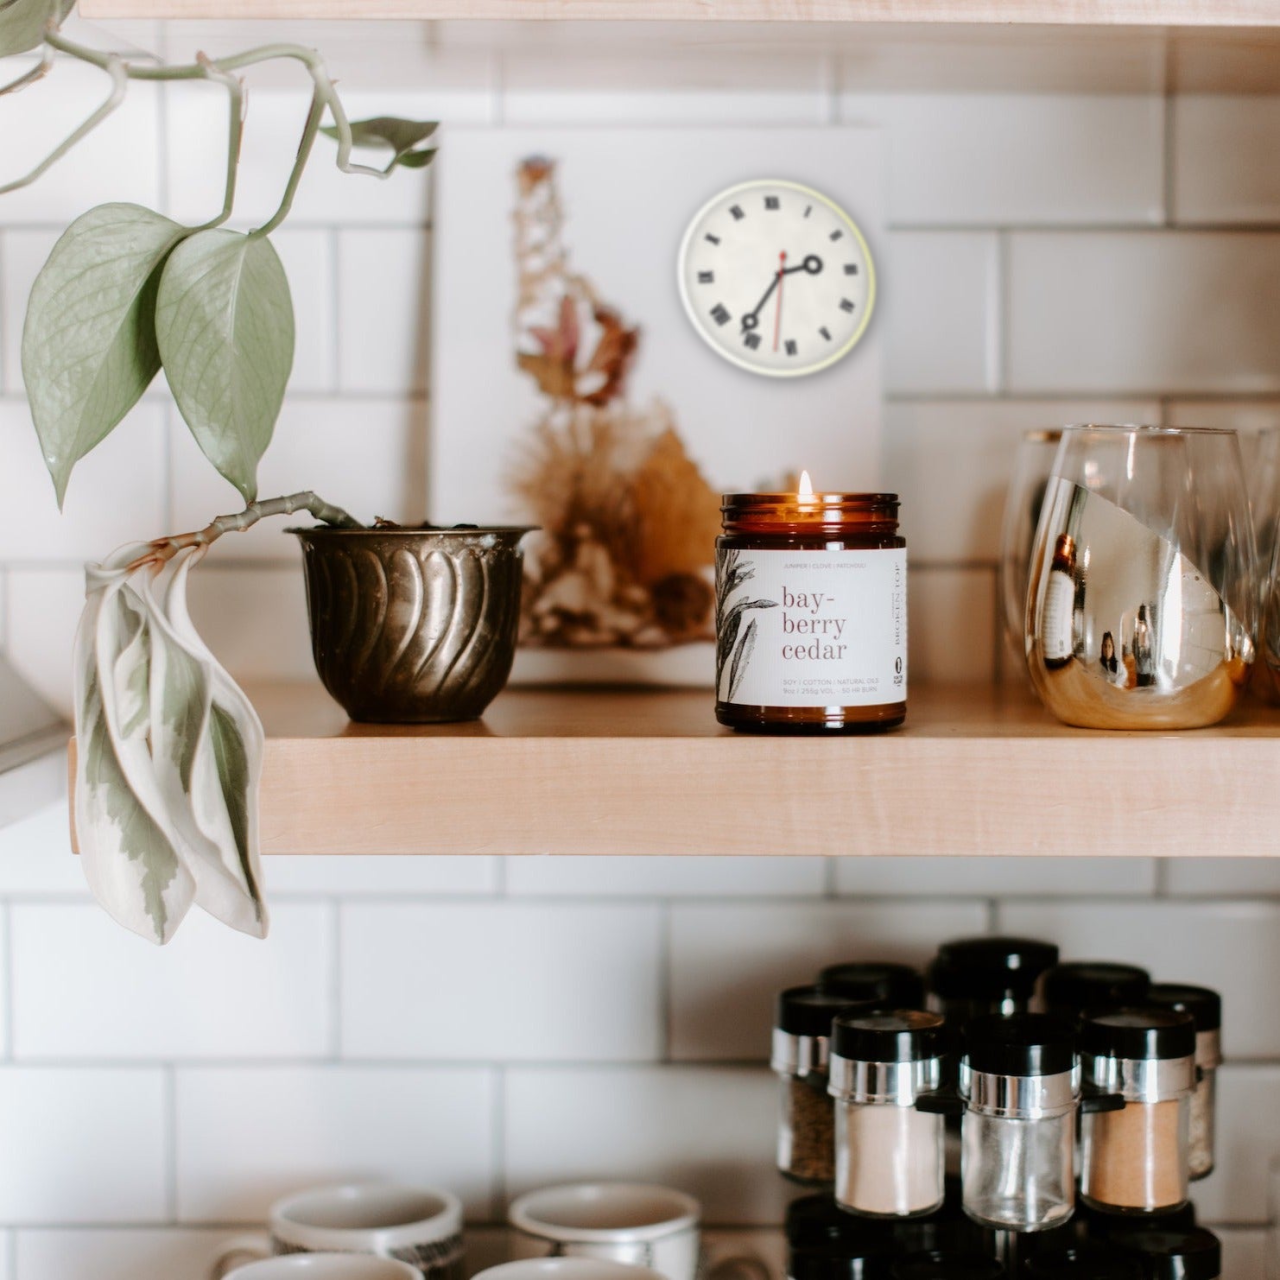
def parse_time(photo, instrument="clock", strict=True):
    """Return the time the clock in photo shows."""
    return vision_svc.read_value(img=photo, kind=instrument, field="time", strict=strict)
2:36:32
